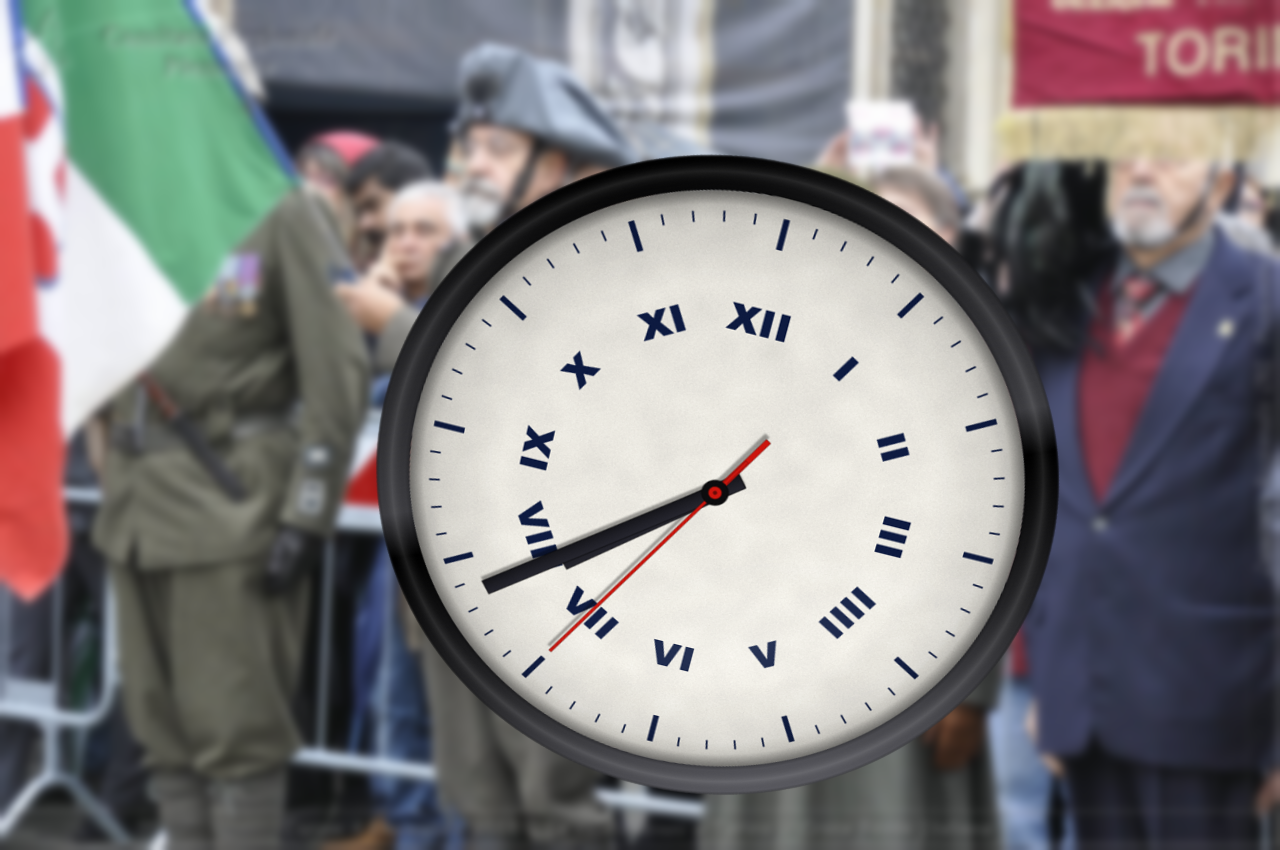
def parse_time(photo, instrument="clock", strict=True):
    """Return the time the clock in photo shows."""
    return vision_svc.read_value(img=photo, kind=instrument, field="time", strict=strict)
7:38:35
